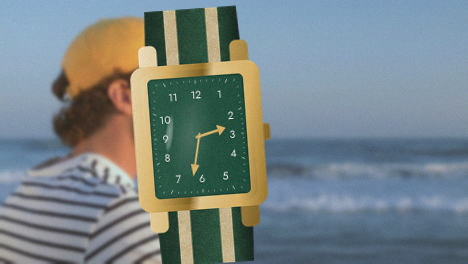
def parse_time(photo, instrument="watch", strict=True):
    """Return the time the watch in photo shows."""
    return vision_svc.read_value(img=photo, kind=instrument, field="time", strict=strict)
2:32
